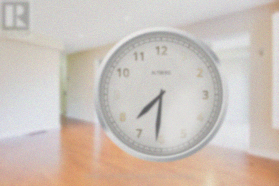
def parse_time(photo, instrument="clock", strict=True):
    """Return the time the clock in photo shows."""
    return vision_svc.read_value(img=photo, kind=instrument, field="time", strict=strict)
7:31
